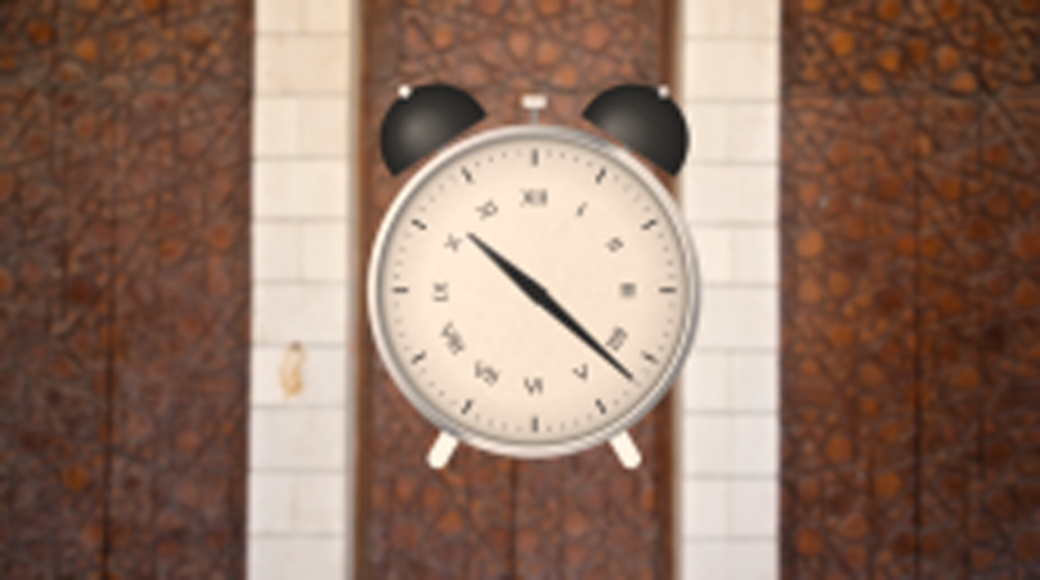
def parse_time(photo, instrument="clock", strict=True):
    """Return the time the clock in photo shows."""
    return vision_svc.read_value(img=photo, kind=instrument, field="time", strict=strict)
10:22
